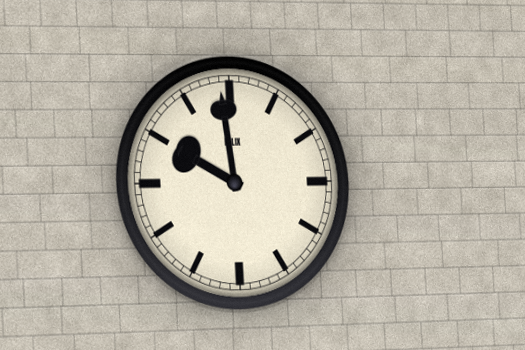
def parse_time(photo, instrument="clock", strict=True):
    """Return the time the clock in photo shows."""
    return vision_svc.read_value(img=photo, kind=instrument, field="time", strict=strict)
9:59
